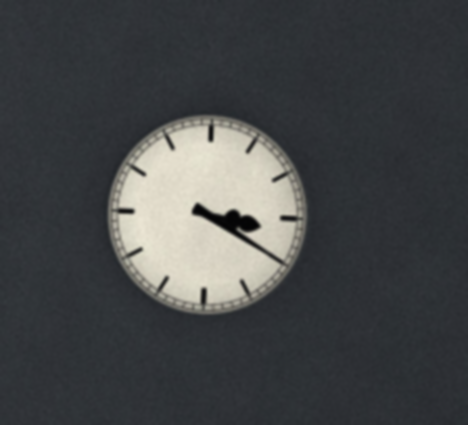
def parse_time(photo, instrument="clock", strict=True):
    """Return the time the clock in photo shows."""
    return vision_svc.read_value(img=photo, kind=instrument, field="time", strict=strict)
3:20
